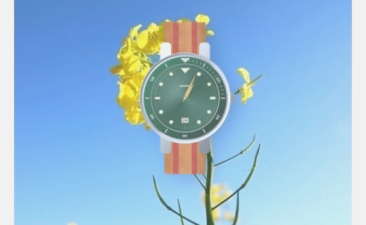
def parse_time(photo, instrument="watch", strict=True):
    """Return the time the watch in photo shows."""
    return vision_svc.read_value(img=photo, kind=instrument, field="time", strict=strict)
1:04
